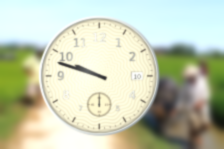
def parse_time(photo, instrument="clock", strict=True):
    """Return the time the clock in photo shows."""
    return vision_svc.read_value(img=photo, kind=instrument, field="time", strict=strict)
9:48
